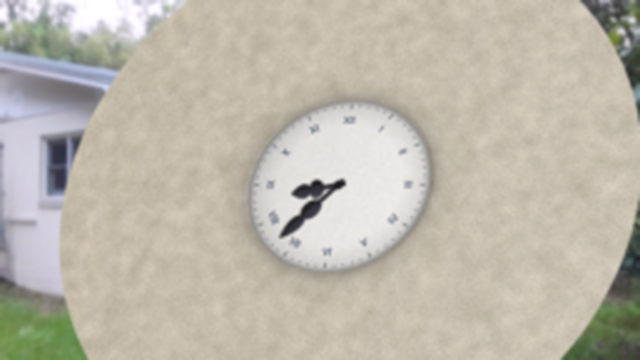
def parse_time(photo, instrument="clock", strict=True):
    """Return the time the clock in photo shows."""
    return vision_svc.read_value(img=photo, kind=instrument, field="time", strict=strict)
8:37
